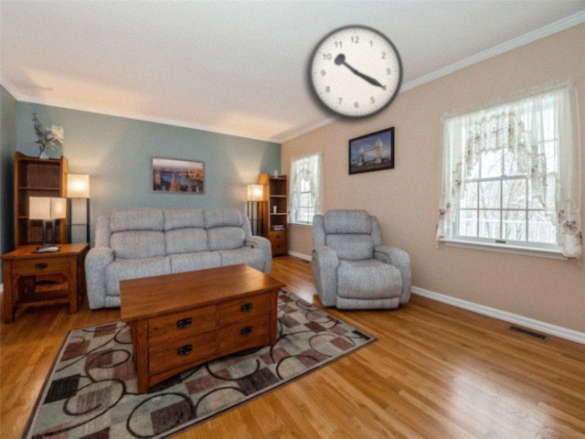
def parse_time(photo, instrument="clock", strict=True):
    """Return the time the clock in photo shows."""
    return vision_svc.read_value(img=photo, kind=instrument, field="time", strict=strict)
10:20
